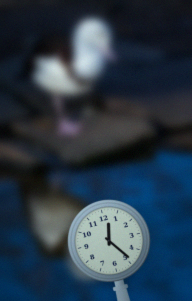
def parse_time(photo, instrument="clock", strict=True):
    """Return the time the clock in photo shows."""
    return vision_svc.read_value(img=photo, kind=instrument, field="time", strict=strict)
12:24
